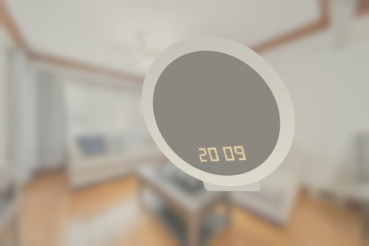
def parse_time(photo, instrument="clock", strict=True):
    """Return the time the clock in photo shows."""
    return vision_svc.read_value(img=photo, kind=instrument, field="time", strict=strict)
20:09
